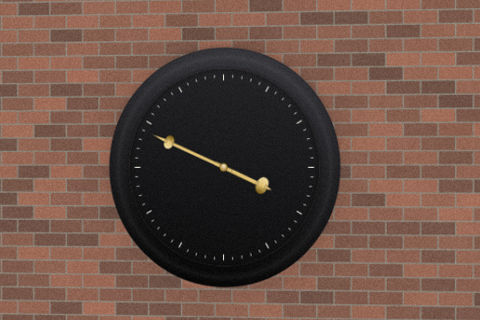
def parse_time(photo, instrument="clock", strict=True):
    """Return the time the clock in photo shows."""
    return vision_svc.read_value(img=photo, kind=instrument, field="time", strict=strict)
3:49
